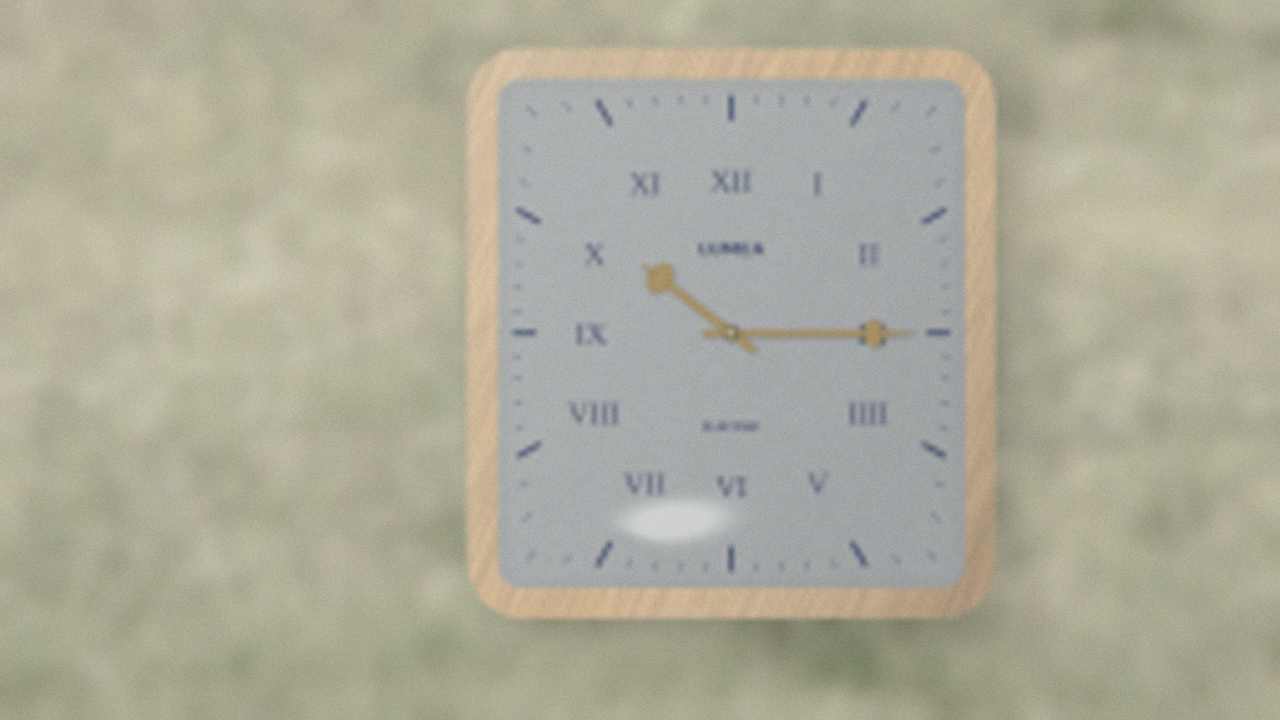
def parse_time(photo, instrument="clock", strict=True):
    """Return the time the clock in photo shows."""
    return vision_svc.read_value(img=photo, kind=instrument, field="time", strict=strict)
10:15
